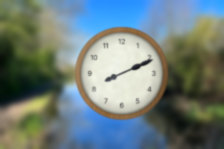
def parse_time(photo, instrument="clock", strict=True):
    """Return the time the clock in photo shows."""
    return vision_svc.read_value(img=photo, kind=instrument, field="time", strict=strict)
8:11
